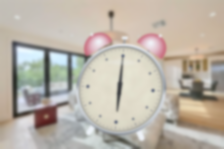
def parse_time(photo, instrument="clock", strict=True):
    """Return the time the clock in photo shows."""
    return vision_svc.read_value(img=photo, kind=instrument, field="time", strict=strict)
6:00
